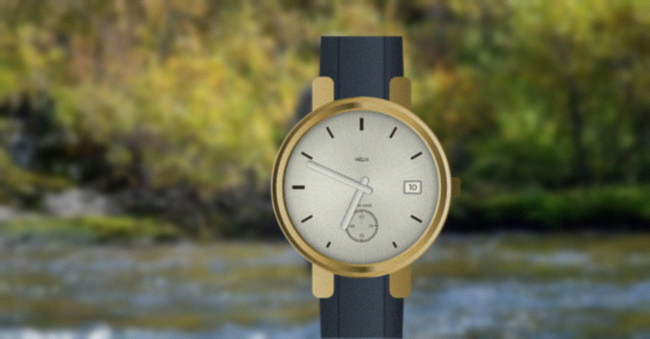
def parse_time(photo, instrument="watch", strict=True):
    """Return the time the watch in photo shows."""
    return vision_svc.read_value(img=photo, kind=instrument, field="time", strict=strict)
6:49
